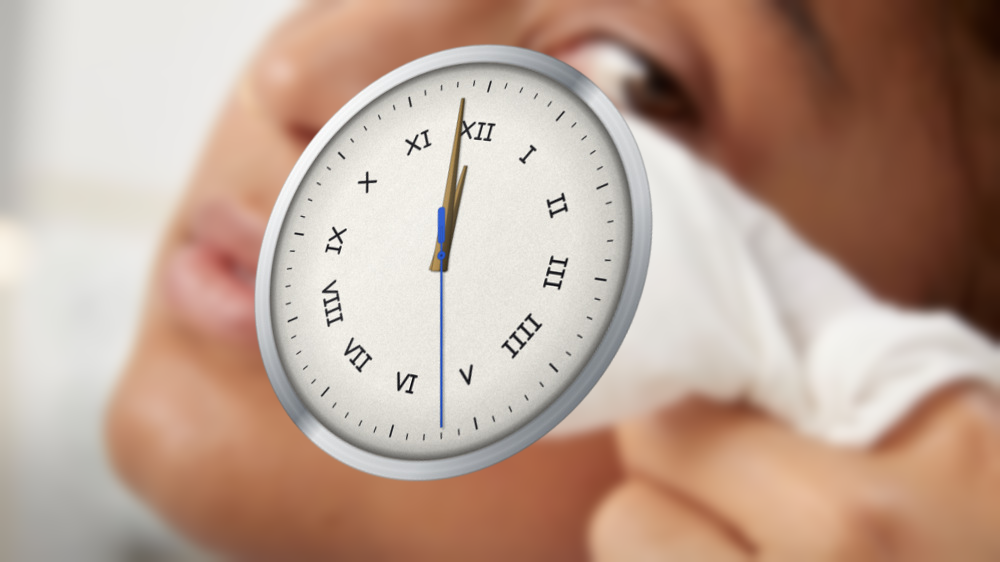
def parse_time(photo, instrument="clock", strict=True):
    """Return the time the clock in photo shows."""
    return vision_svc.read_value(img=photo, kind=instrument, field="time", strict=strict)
11:58:27
